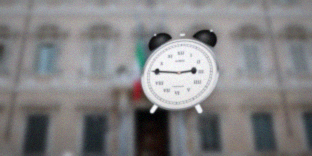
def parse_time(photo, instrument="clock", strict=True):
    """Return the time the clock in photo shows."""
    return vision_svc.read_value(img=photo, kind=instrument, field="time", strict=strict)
2:46
